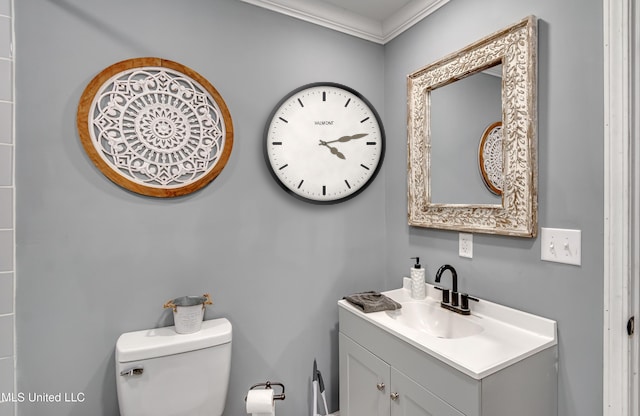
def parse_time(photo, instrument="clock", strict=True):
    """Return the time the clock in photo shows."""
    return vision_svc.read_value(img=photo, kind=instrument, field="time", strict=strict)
4:13
